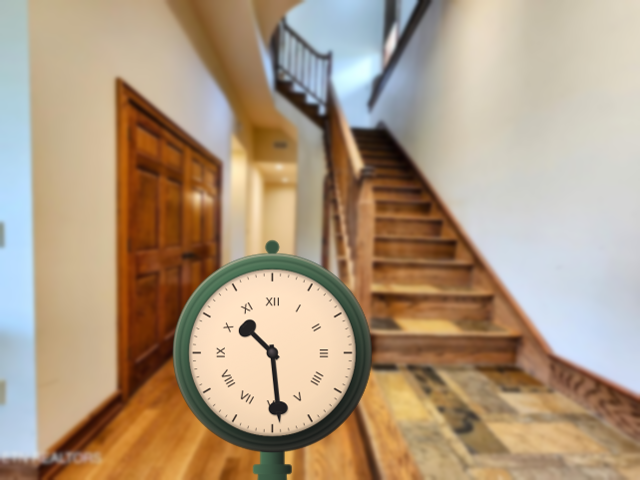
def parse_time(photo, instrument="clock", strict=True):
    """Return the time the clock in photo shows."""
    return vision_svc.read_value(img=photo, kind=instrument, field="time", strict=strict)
10:29
